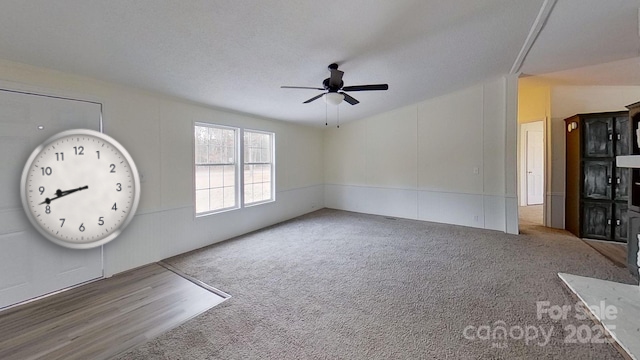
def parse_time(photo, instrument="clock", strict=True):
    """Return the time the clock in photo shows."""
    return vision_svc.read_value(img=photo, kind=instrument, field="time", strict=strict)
8:42
